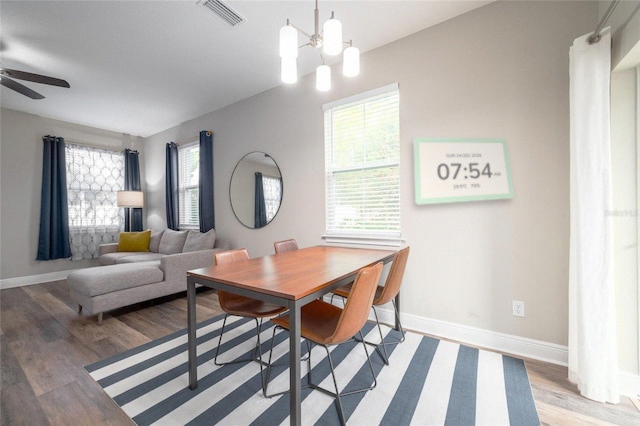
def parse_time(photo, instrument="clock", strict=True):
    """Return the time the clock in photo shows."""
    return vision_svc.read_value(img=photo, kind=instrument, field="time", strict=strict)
7:54
